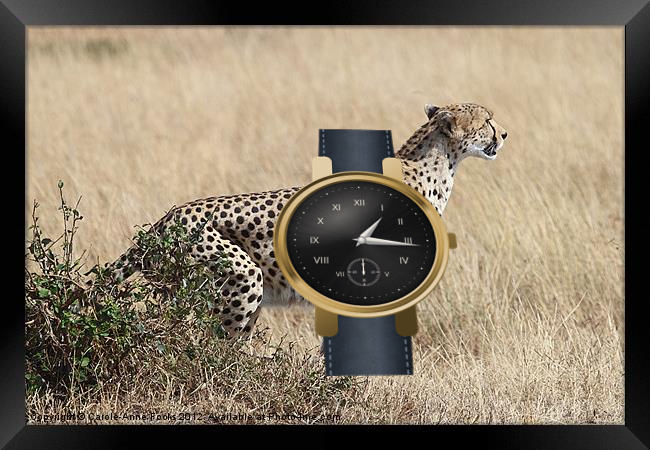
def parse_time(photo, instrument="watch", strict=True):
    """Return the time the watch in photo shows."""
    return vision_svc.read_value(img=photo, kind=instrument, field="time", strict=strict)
1:16
